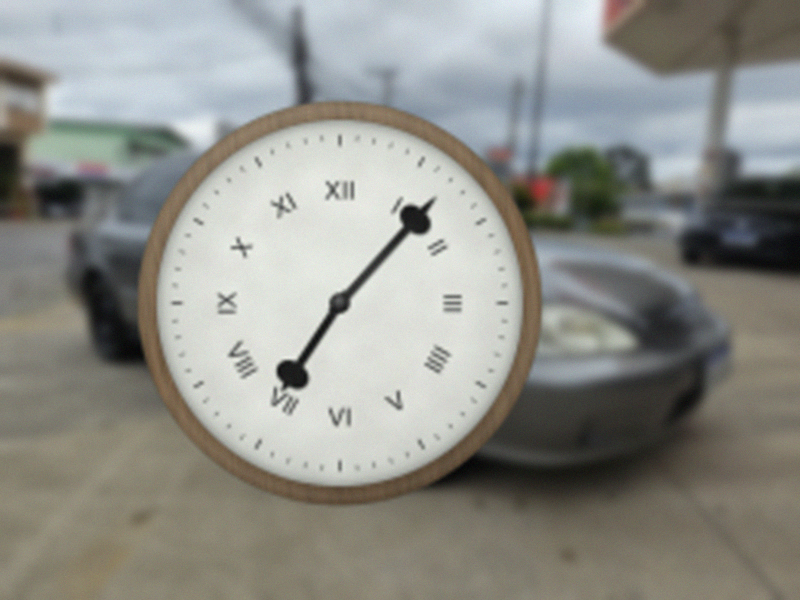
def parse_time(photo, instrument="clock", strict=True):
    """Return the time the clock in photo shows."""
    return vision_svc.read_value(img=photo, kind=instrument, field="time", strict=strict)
7:07
